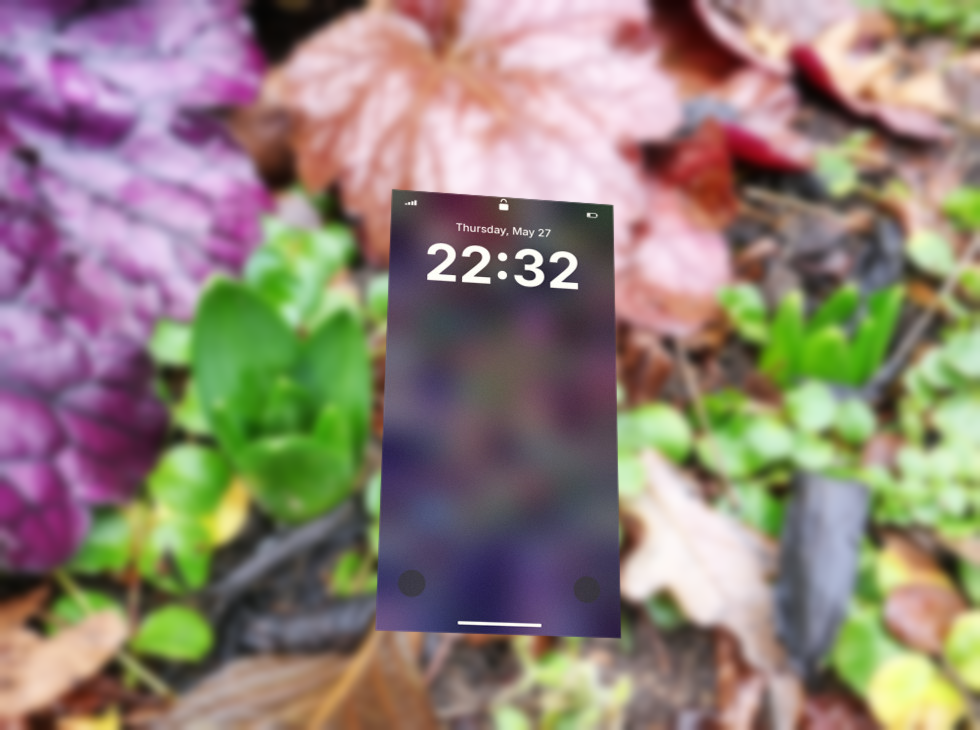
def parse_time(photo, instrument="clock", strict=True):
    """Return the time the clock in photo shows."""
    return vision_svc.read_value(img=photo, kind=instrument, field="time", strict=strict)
22:32
